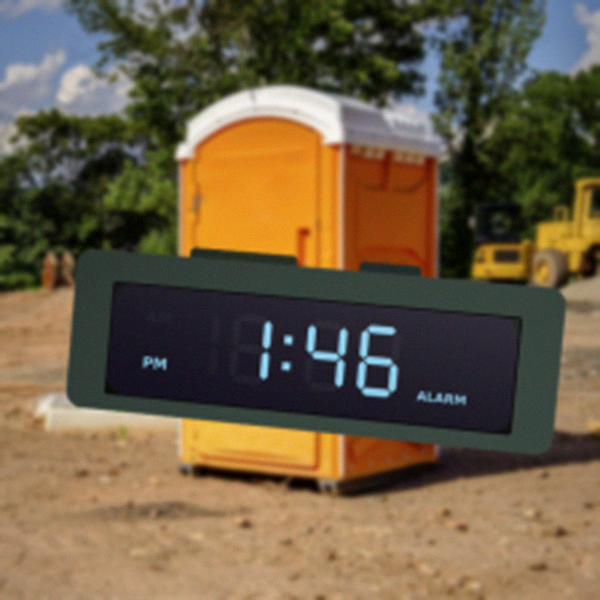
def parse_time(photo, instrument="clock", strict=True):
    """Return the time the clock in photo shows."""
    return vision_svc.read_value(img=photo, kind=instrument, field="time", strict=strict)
1:46
